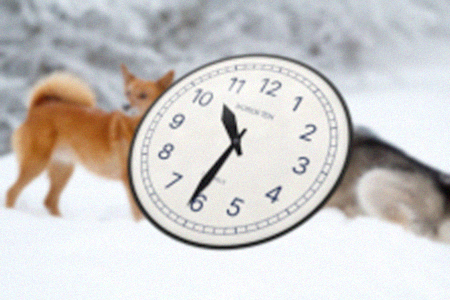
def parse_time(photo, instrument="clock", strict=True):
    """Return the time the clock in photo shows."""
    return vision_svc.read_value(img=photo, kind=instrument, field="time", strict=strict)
10:31
